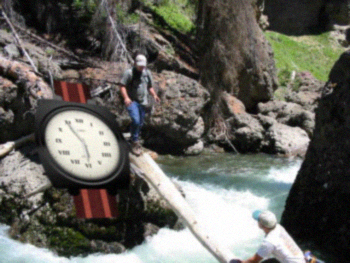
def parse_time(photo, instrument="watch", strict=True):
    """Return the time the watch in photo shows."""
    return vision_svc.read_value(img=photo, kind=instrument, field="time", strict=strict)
5:55
